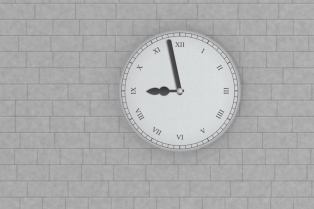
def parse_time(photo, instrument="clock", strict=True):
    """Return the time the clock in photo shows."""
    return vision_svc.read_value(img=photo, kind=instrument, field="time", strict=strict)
8:58
